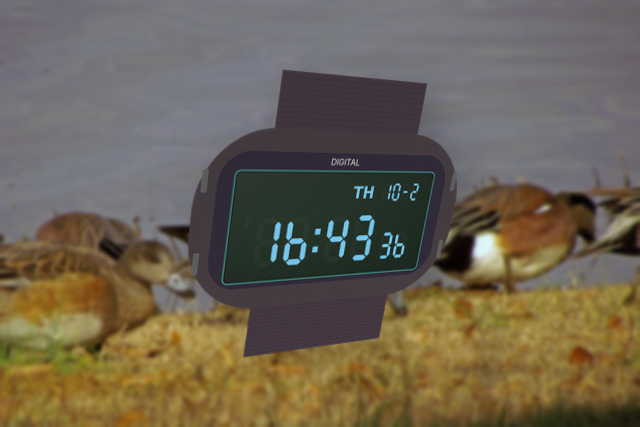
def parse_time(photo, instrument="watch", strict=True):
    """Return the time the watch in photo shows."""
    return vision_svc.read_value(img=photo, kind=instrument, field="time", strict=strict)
16:43:36
